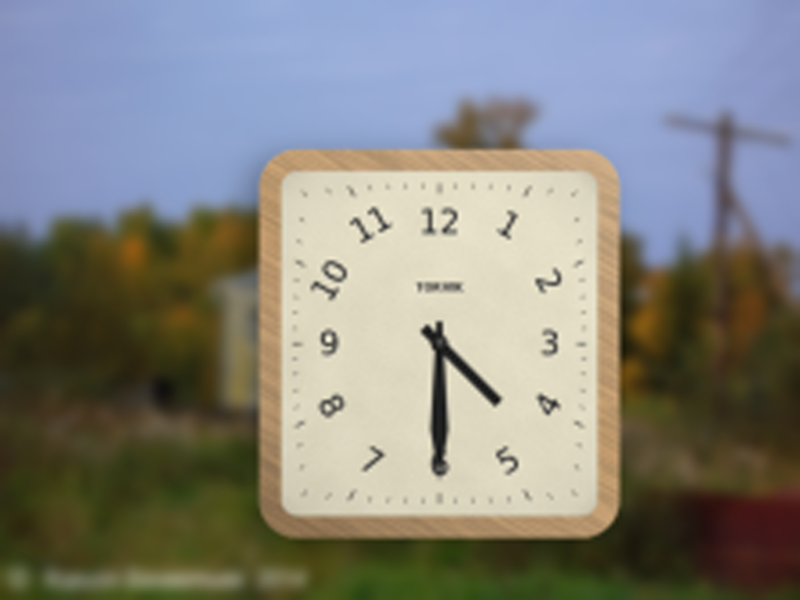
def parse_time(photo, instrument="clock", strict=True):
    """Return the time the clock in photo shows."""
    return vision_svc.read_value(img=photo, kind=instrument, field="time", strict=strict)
4:30
